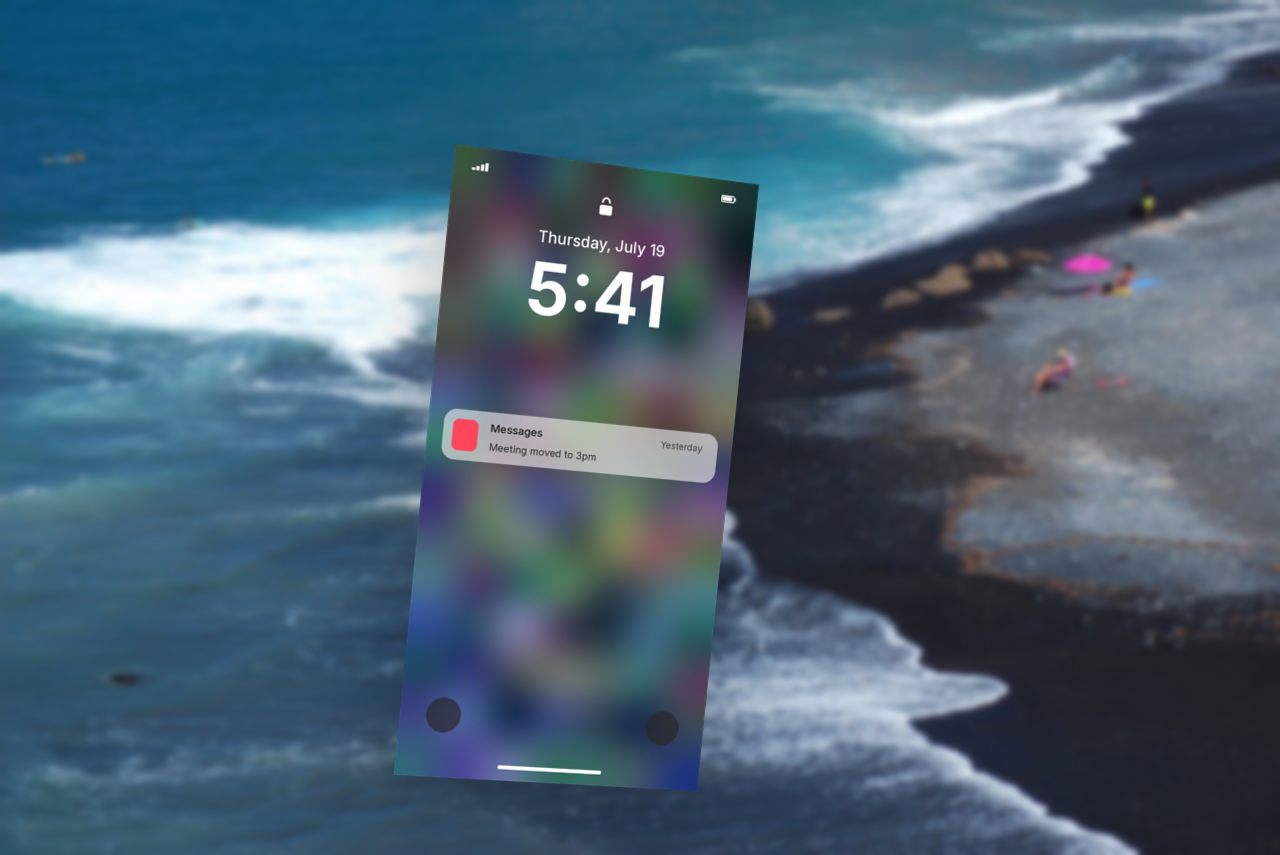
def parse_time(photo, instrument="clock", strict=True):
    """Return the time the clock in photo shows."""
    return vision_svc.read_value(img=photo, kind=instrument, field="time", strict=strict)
5:41
